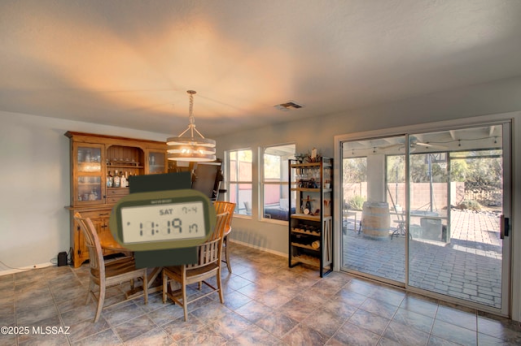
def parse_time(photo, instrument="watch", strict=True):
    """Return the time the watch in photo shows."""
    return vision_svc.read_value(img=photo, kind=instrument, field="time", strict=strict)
11:19:17
